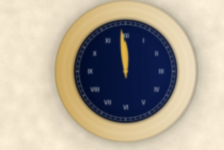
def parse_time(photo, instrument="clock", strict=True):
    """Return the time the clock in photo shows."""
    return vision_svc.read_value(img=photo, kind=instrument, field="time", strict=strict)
11:59
